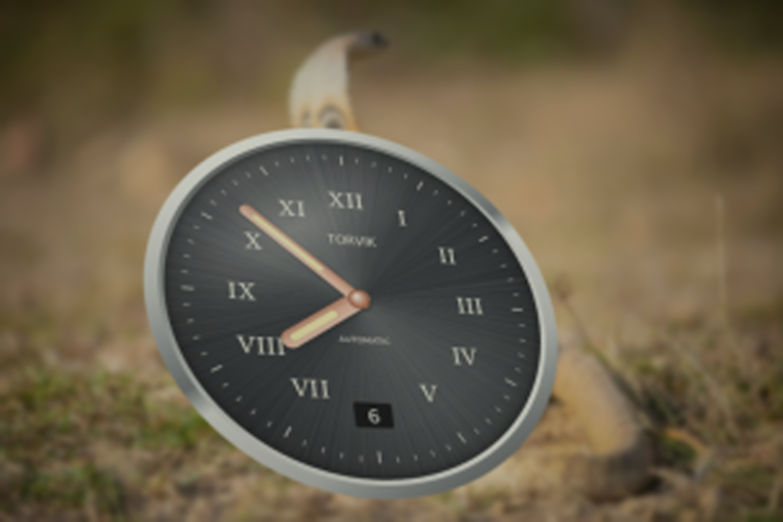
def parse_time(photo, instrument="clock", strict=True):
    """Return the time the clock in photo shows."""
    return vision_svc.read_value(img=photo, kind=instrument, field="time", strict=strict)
7:52
